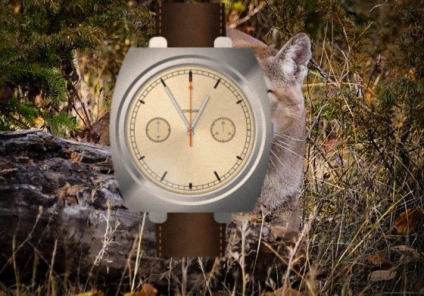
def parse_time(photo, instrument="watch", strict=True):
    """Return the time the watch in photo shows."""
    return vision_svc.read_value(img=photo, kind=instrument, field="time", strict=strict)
12:55
